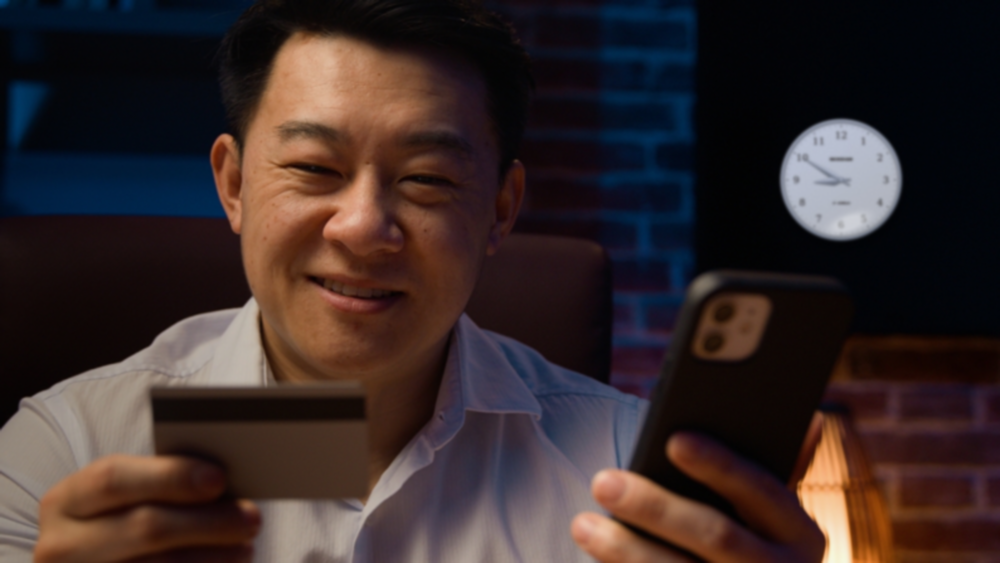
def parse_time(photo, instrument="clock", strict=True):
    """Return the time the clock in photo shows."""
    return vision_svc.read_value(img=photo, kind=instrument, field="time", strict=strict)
8:50
